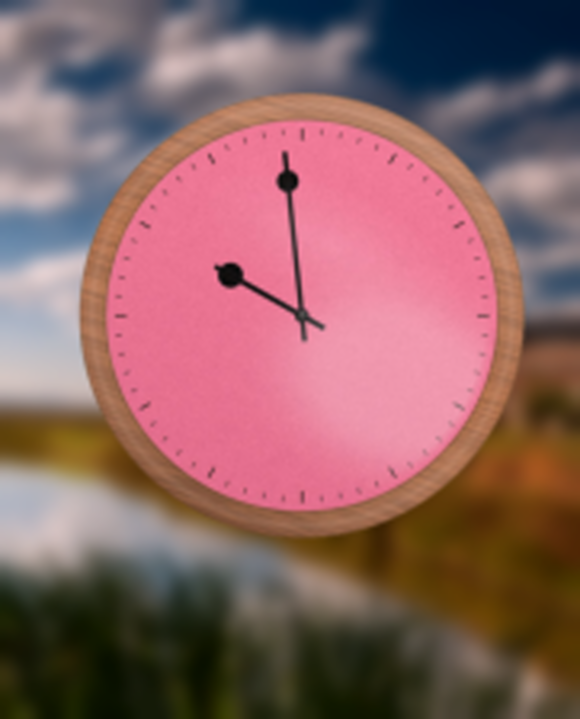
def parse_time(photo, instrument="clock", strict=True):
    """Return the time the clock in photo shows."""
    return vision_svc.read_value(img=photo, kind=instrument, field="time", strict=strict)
9:59
